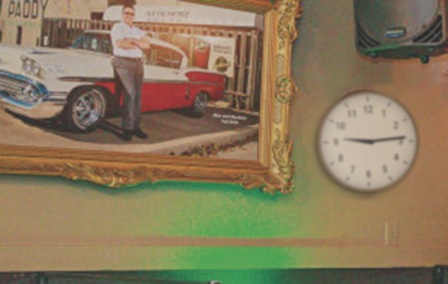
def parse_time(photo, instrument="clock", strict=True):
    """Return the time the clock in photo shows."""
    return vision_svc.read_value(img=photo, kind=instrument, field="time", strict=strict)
9:14
